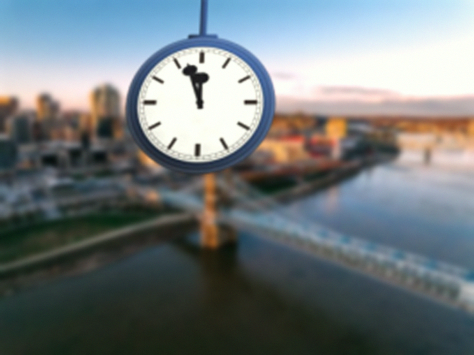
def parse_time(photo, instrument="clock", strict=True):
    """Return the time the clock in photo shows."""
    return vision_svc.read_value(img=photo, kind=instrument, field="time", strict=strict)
11:57
